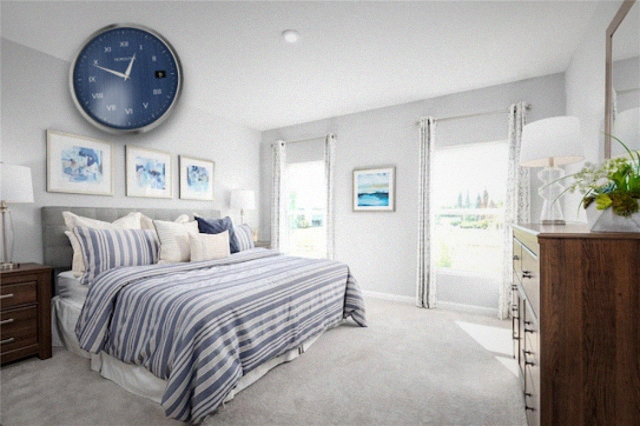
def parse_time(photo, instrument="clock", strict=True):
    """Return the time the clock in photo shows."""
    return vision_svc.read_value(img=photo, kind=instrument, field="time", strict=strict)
12:49
